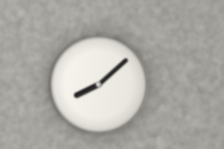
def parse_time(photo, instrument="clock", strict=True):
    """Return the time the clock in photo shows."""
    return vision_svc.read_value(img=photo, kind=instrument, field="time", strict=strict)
8:08
